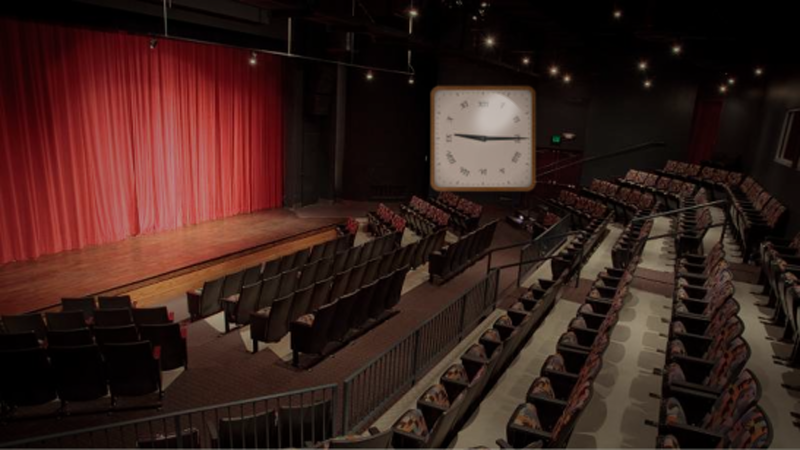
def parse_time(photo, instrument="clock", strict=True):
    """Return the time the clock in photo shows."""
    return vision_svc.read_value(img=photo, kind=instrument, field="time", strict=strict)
9:15
